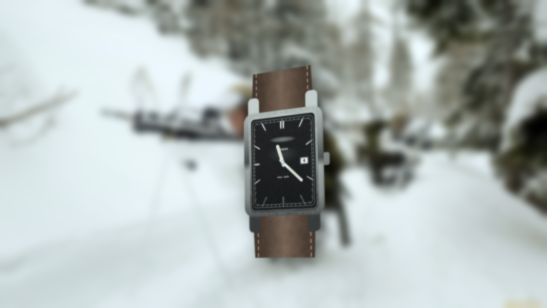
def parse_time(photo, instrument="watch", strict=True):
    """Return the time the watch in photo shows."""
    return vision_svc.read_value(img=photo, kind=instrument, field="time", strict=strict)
11:22
